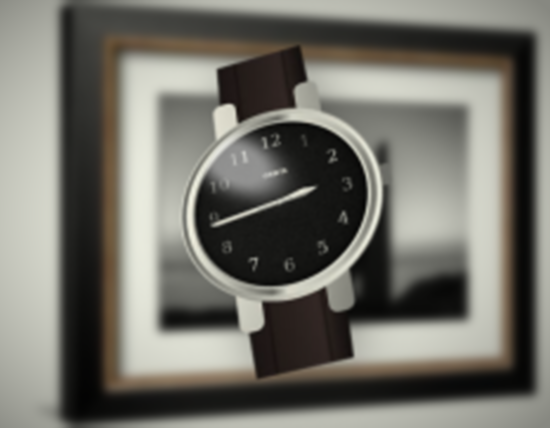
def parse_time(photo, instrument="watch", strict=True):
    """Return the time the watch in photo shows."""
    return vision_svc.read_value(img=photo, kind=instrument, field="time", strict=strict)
2:44
